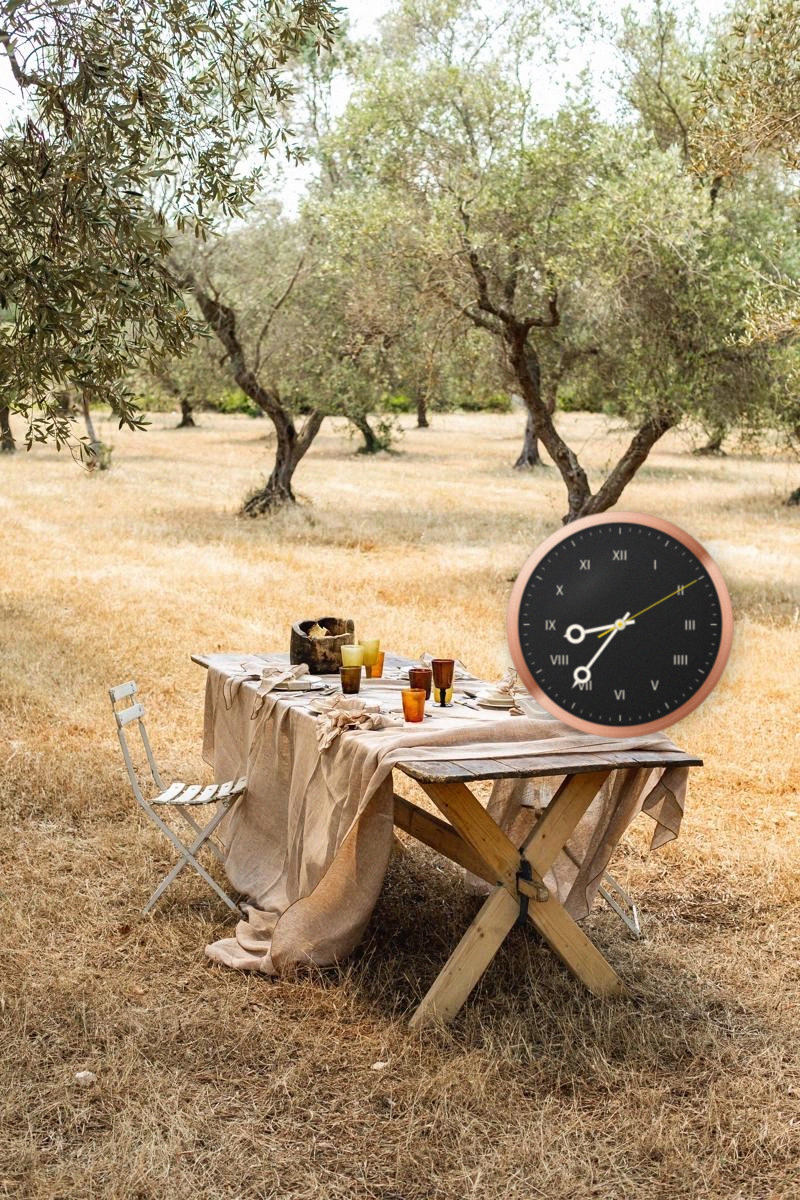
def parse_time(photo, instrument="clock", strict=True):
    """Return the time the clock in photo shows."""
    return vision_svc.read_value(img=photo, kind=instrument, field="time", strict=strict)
8:36:10
